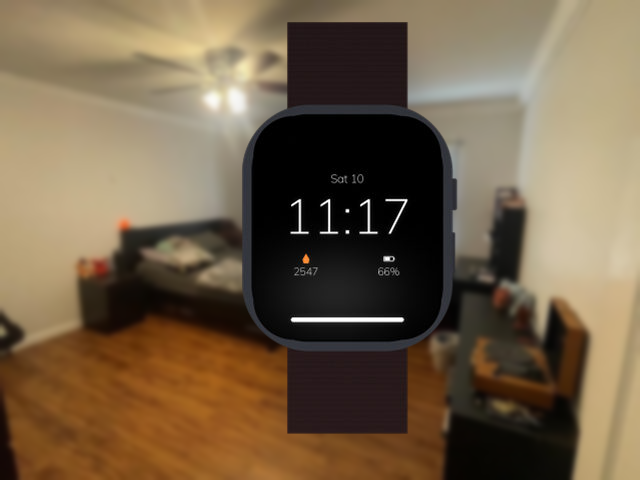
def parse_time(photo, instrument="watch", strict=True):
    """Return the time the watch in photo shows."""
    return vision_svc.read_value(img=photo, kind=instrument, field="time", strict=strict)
11:17
